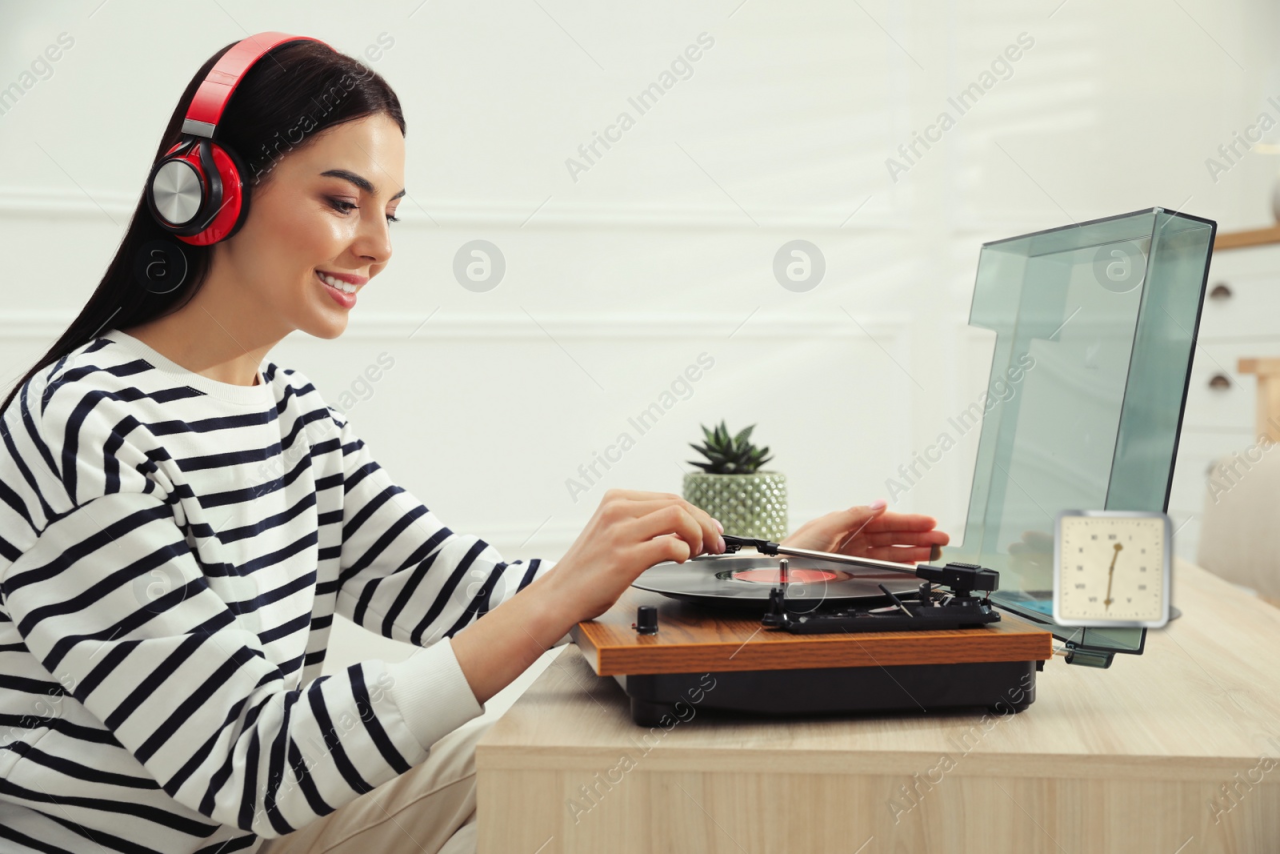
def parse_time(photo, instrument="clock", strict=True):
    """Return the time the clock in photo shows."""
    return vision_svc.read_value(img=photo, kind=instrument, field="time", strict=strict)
12:31
